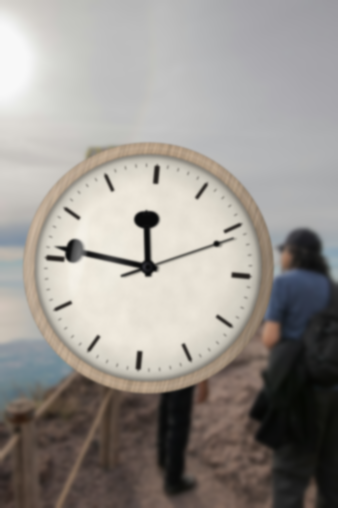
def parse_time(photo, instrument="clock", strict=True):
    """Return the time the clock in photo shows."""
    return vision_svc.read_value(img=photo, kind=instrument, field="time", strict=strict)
11:46:11
